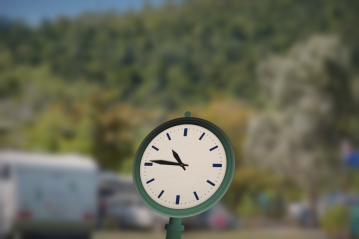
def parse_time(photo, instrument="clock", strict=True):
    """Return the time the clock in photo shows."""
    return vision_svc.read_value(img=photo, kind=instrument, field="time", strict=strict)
10:46
